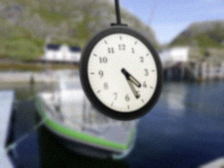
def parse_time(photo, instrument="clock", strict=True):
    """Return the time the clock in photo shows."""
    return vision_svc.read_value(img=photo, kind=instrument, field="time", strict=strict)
4:26
